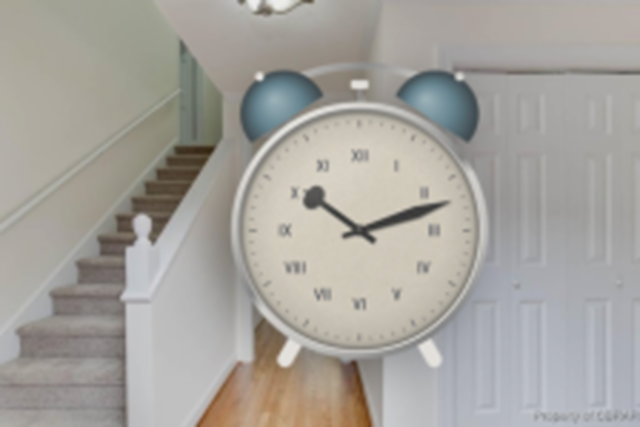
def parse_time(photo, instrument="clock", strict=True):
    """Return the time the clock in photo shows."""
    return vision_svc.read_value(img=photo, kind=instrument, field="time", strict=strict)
10:12
